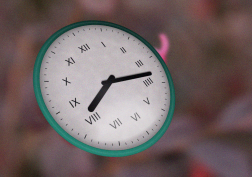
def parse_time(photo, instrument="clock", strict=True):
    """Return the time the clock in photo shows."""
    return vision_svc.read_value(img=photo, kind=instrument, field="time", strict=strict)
8:18
